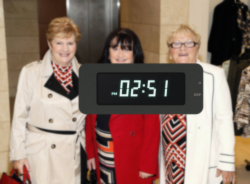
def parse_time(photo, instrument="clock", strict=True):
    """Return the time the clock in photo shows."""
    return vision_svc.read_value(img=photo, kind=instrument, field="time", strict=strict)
2:51
